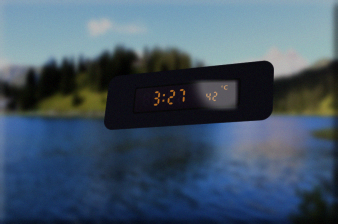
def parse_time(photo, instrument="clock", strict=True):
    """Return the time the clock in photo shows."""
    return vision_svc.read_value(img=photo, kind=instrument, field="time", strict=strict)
3:27
